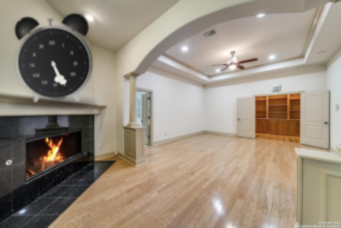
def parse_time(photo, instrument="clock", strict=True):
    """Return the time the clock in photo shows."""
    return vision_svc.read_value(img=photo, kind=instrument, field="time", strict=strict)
5:26
